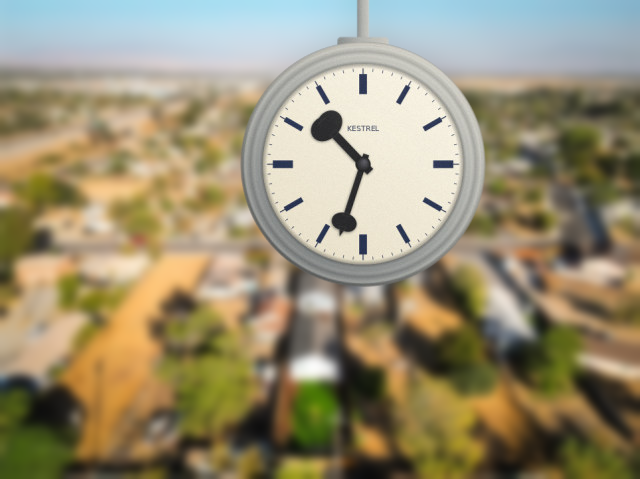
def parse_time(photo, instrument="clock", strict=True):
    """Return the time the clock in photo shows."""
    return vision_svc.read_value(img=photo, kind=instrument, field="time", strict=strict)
10:33
